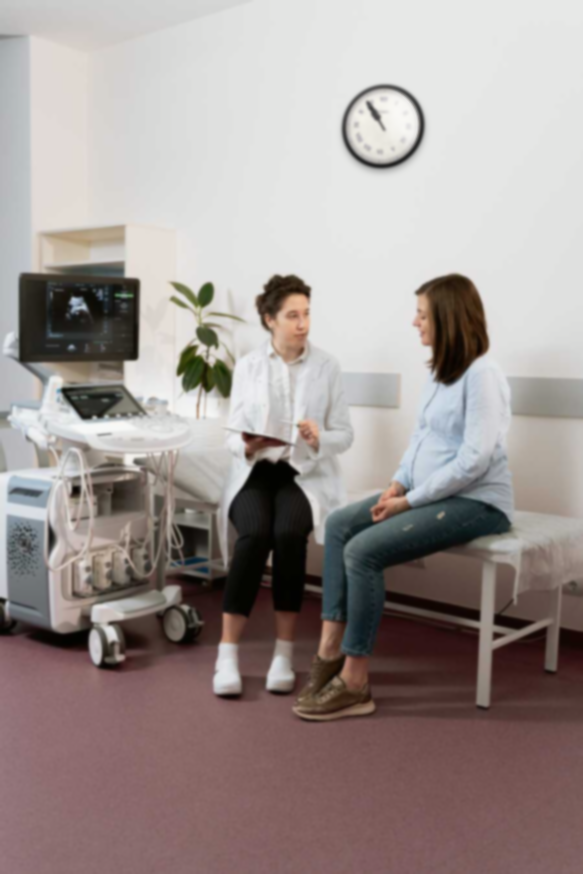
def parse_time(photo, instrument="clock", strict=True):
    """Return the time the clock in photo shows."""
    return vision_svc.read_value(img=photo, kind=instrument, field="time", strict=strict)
10:54
